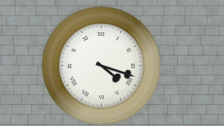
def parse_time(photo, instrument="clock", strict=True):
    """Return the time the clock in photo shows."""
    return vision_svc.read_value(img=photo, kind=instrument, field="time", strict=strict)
4:18
